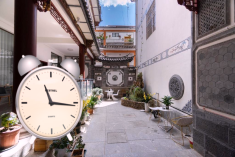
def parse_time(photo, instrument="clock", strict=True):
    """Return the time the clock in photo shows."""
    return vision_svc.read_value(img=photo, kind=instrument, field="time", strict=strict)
11:16
